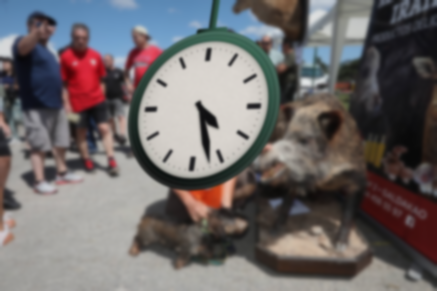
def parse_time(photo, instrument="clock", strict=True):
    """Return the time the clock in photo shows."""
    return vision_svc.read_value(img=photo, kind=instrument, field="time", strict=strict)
4:27
